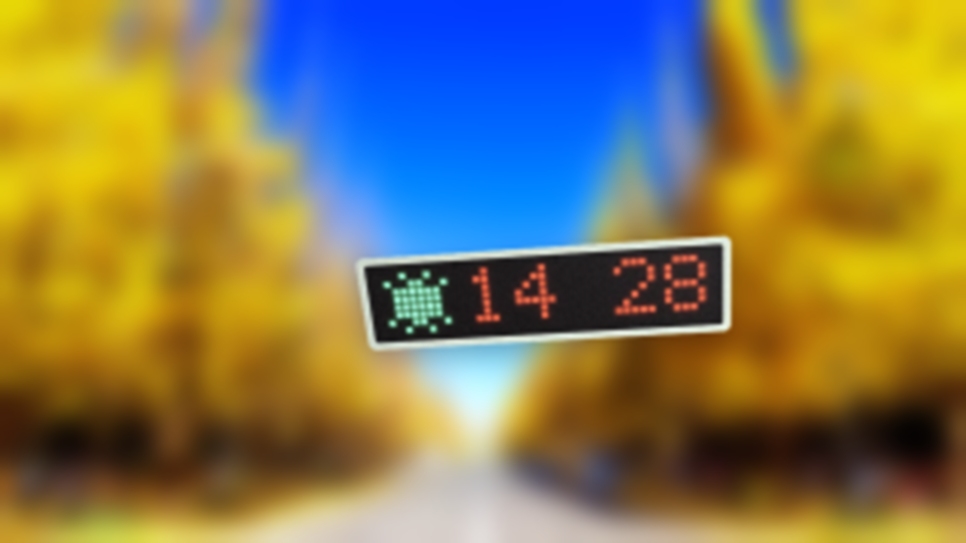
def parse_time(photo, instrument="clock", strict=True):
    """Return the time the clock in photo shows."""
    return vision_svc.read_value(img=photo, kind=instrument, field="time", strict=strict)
14:28
